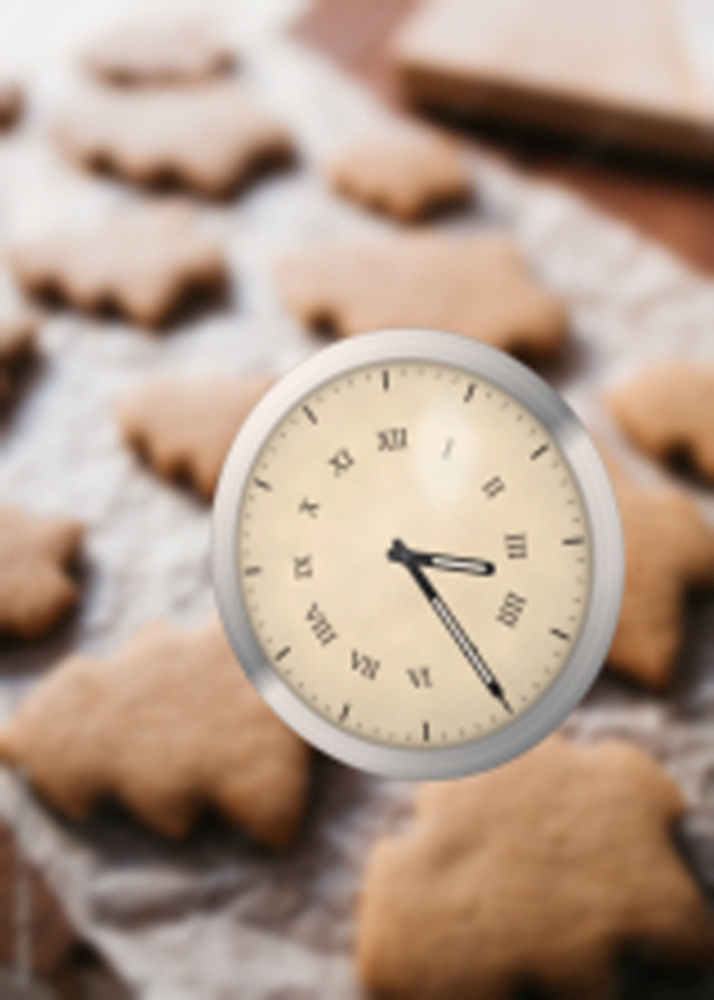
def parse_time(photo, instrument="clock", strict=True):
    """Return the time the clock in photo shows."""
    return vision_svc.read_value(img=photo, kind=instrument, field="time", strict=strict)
3:25
